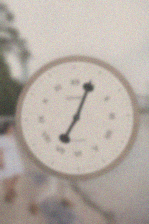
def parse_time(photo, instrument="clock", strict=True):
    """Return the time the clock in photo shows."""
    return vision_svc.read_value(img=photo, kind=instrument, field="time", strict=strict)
7:04
